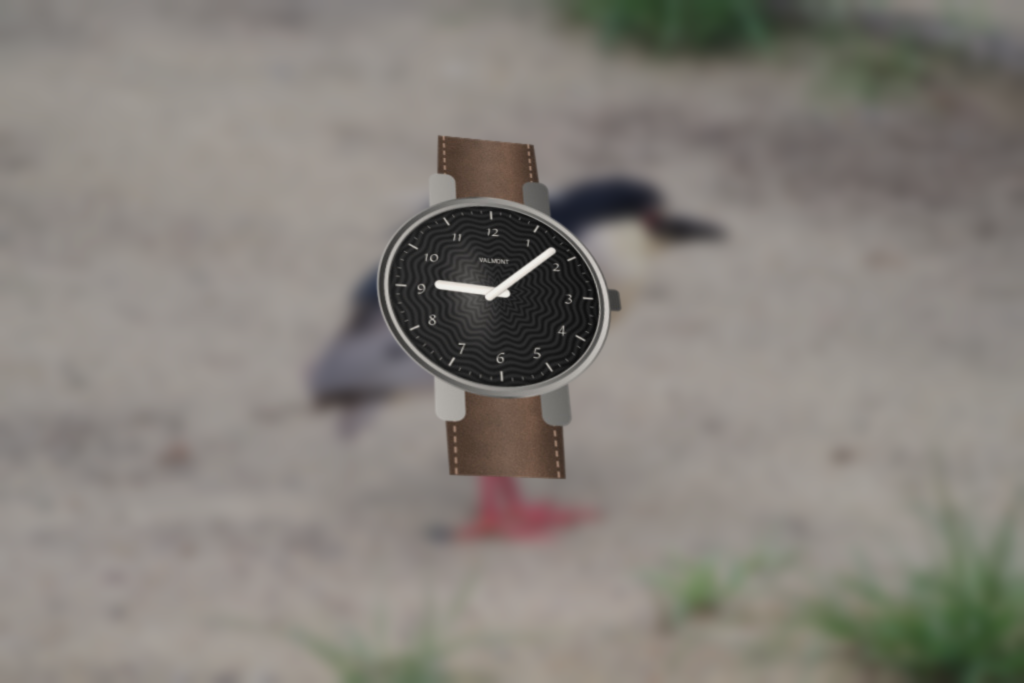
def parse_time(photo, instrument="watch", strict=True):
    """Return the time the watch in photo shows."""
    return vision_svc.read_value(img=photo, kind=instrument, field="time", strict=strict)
9:08
